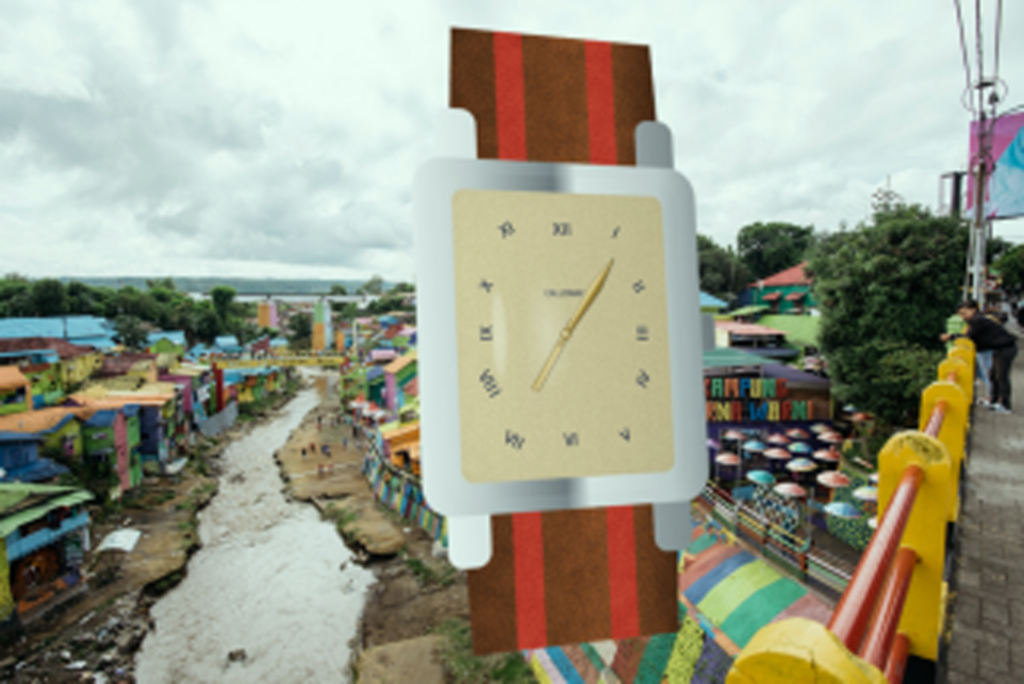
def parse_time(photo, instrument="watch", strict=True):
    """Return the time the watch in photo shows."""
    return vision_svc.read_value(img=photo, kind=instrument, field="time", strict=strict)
7:06
